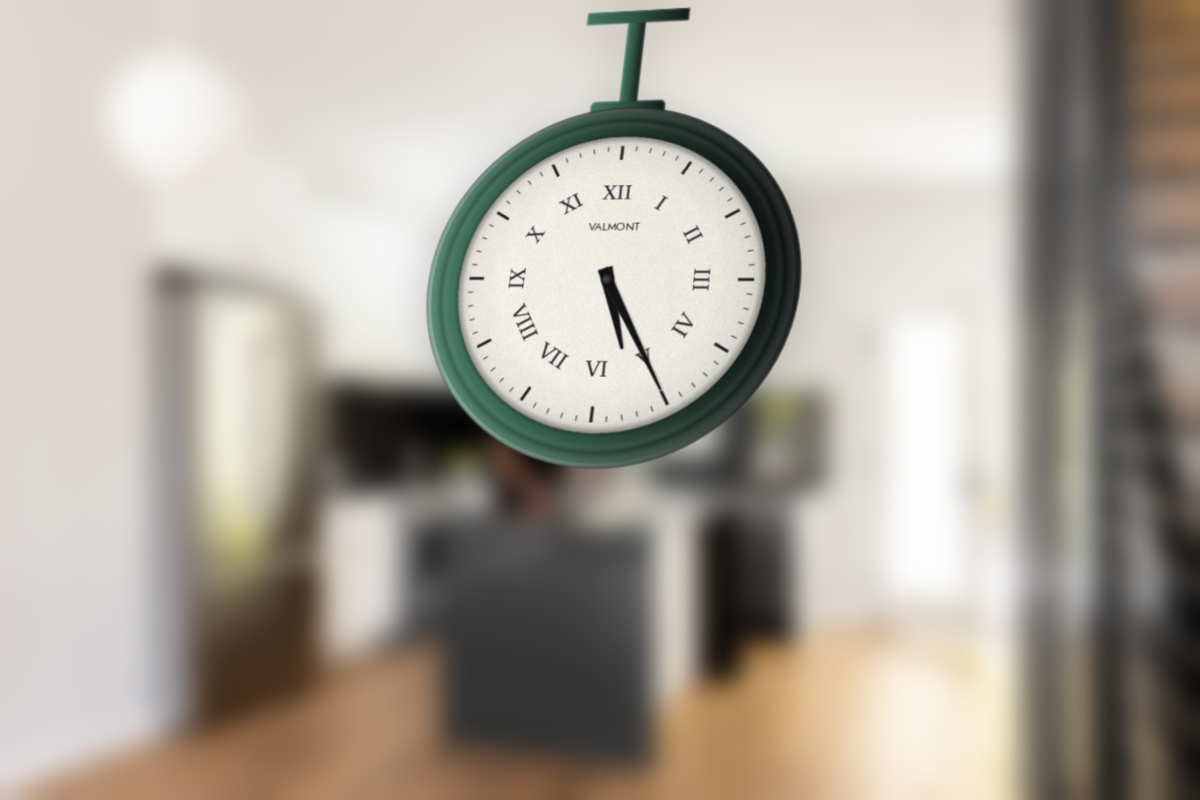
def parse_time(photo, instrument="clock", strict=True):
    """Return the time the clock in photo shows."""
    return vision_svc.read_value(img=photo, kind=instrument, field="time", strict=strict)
5:25
